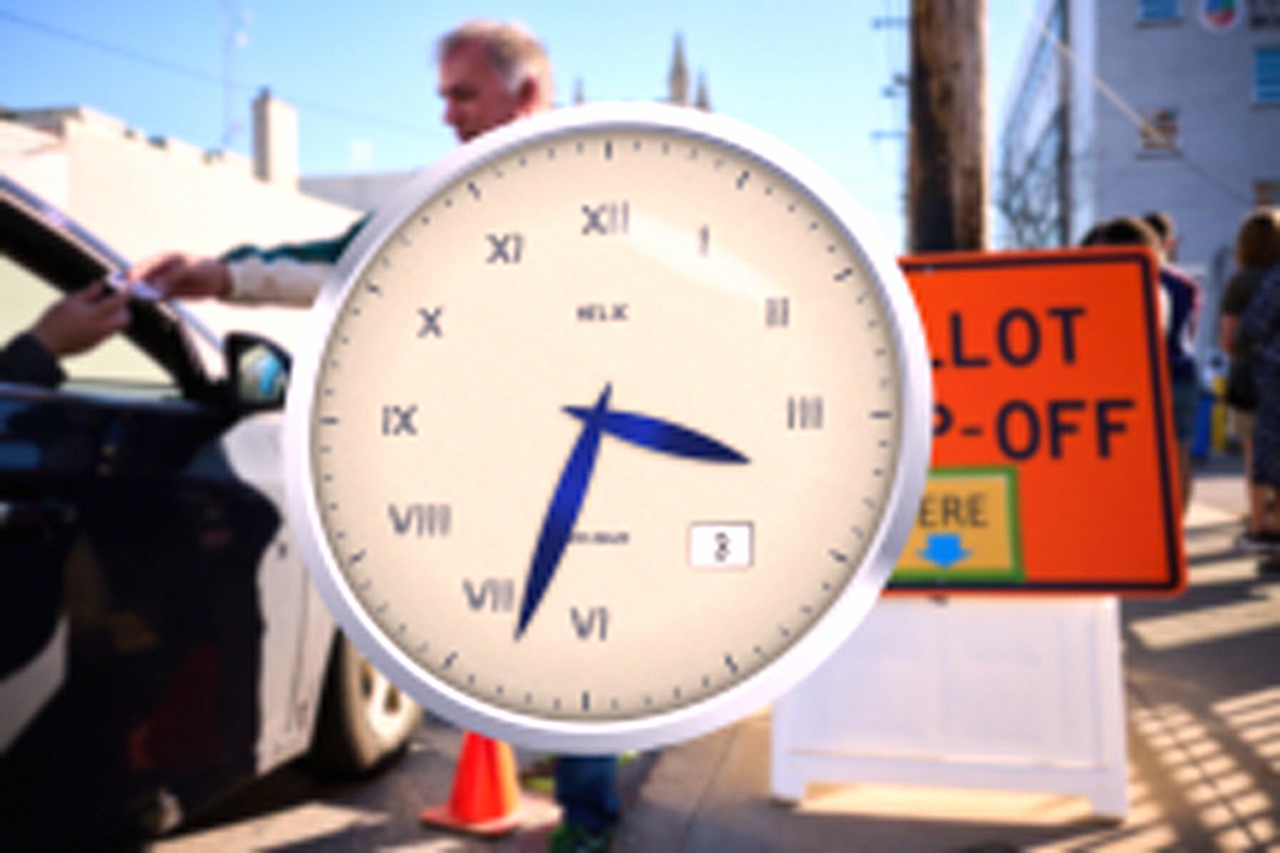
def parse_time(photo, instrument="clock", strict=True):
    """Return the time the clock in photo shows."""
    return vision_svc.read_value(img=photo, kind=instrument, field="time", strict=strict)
3:33
